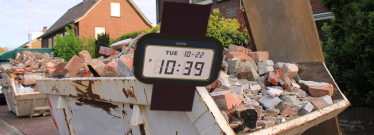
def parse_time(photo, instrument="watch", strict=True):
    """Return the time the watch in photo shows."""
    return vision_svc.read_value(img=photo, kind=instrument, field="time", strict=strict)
10:39
